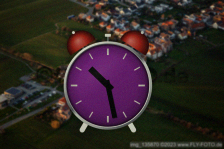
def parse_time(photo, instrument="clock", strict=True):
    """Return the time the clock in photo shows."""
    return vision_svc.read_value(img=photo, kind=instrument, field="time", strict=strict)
10:28
